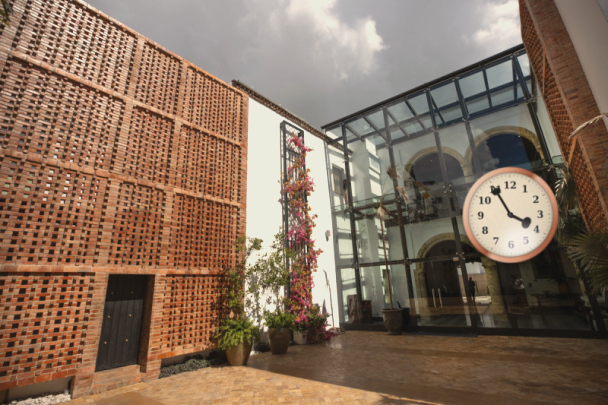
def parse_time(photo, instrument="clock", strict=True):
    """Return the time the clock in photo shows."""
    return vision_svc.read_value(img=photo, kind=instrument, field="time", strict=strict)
3:55
